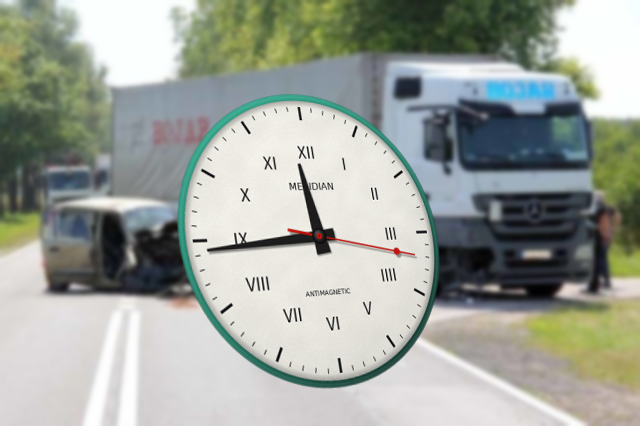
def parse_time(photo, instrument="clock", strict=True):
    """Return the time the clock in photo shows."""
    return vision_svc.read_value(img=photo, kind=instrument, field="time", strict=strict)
11:44:17
